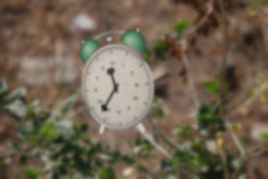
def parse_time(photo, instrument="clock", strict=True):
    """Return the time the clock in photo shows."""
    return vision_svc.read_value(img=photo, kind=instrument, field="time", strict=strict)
11:37
